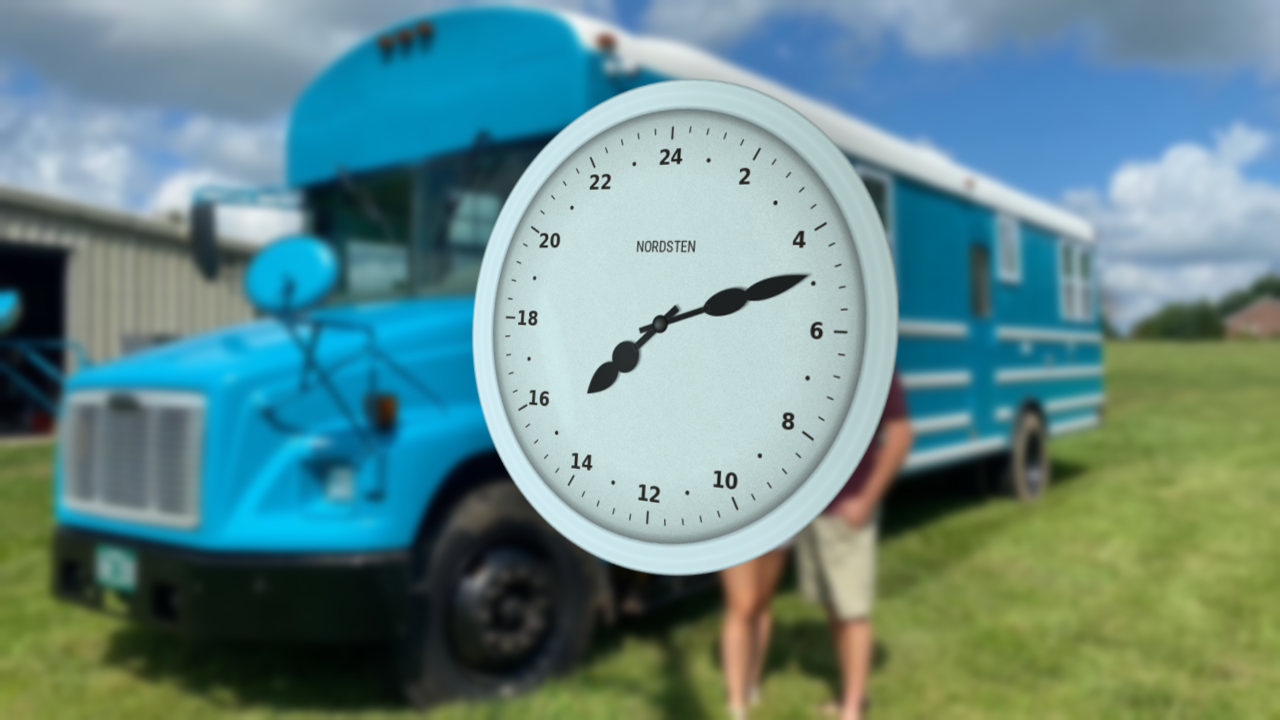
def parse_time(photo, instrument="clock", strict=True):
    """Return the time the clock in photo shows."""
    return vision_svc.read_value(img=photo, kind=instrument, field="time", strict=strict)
15:12
